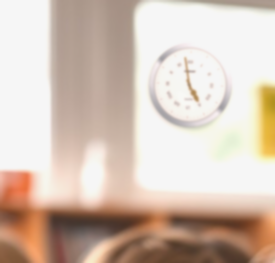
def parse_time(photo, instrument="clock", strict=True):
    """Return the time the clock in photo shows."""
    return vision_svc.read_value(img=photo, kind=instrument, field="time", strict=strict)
4:58
